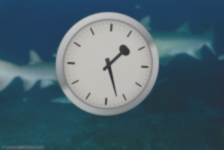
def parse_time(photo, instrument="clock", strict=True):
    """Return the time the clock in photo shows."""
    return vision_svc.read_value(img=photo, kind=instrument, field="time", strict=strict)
1:27
